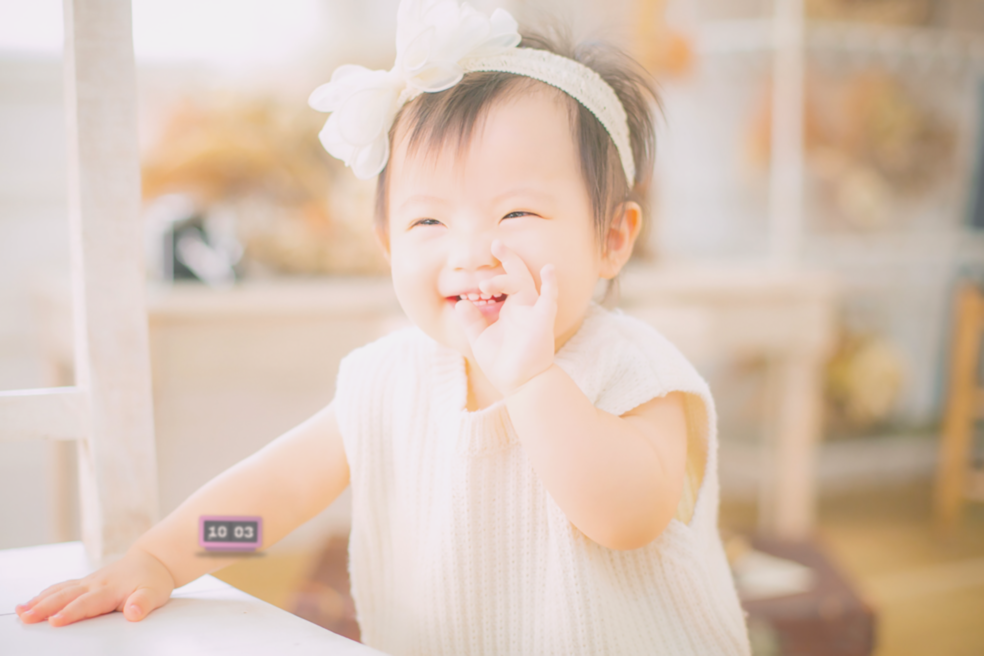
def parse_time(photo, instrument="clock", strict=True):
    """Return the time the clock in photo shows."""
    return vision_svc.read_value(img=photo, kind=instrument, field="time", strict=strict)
10:03
